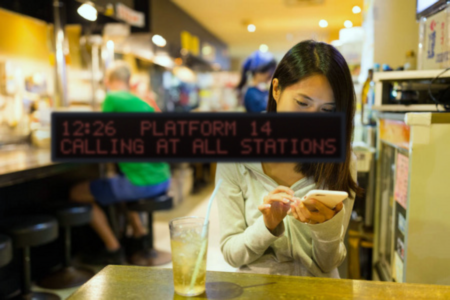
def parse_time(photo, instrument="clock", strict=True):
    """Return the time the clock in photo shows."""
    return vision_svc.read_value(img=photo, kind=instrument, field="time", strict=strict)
12:26
